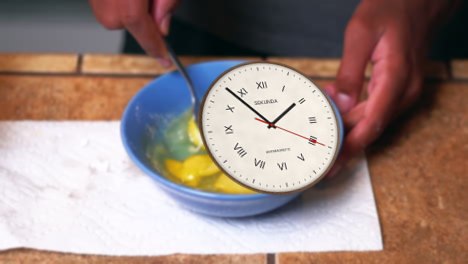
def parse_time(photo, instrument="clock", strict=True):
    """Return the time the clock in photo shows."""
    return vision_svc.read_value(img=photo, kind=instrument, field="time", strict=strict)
1:53:20
